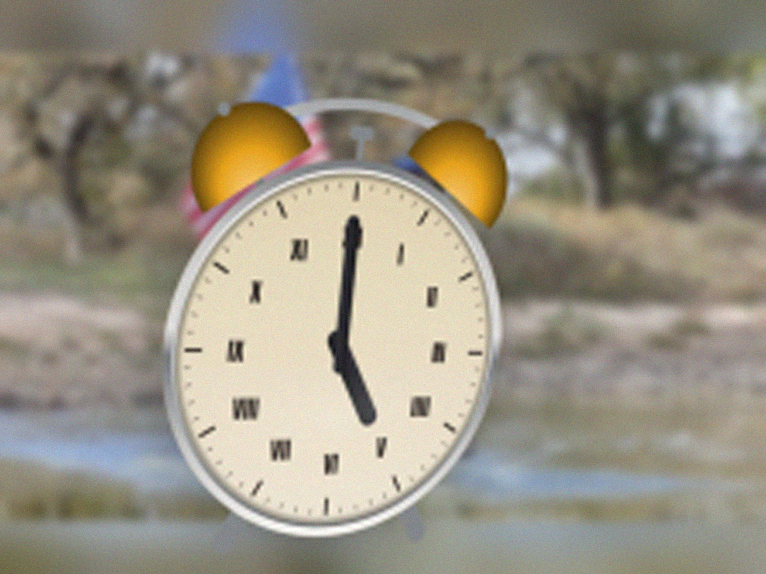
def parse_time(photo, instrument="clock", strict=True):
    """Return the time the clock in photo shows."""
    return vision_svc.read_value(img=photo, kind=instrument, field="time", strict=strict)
5:00
